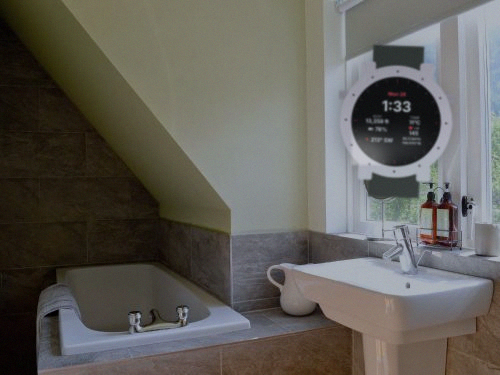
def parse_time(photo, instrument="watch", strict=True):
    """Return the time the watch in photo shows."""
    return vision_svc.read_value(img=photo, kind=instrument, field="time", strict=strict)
1:33
